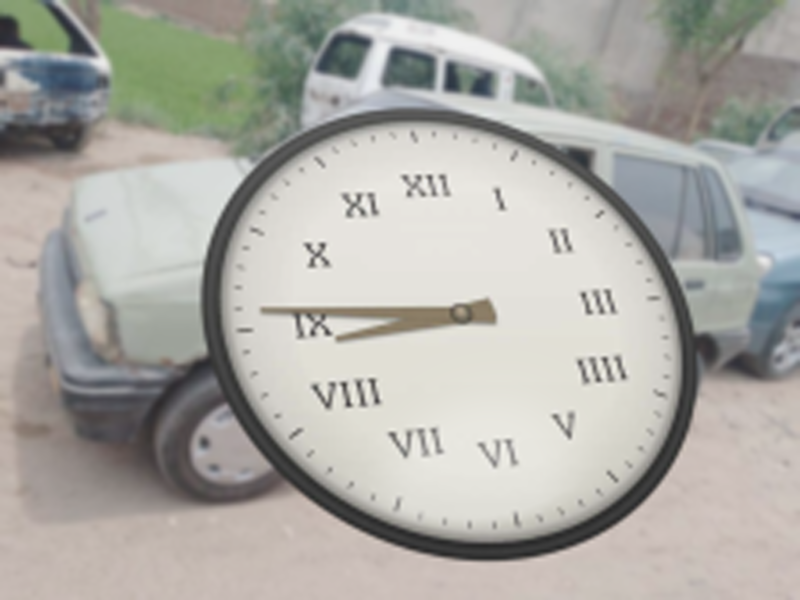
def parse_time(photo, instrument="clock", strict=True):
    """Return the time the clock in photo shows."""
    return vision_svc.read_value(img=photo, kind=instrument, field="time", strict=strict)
8:46
